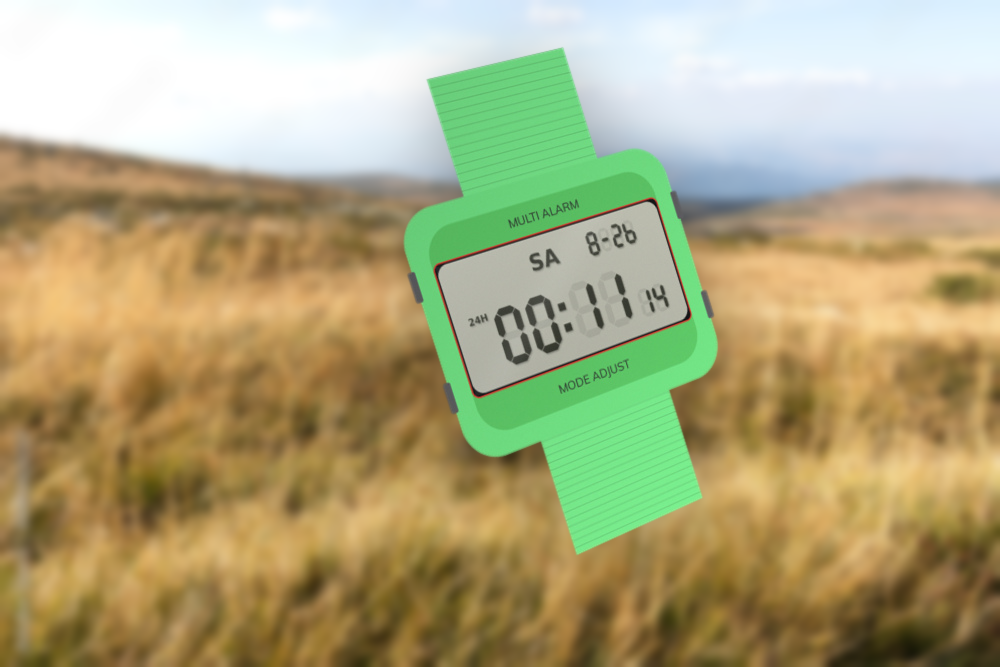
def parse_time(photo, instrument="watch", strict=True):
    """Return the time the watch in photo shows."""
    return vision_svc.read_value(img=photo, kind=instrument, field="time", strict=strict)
0:11:14
